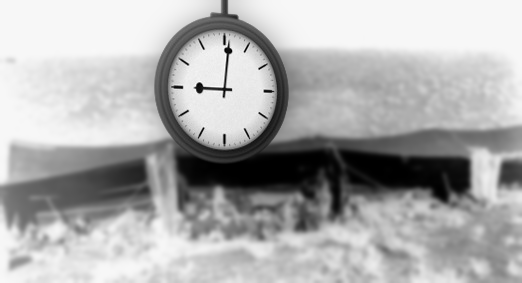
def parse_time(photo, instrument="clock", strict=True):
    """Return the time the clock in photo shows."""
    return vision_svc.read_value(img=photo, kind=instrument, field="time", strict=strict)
9:01
